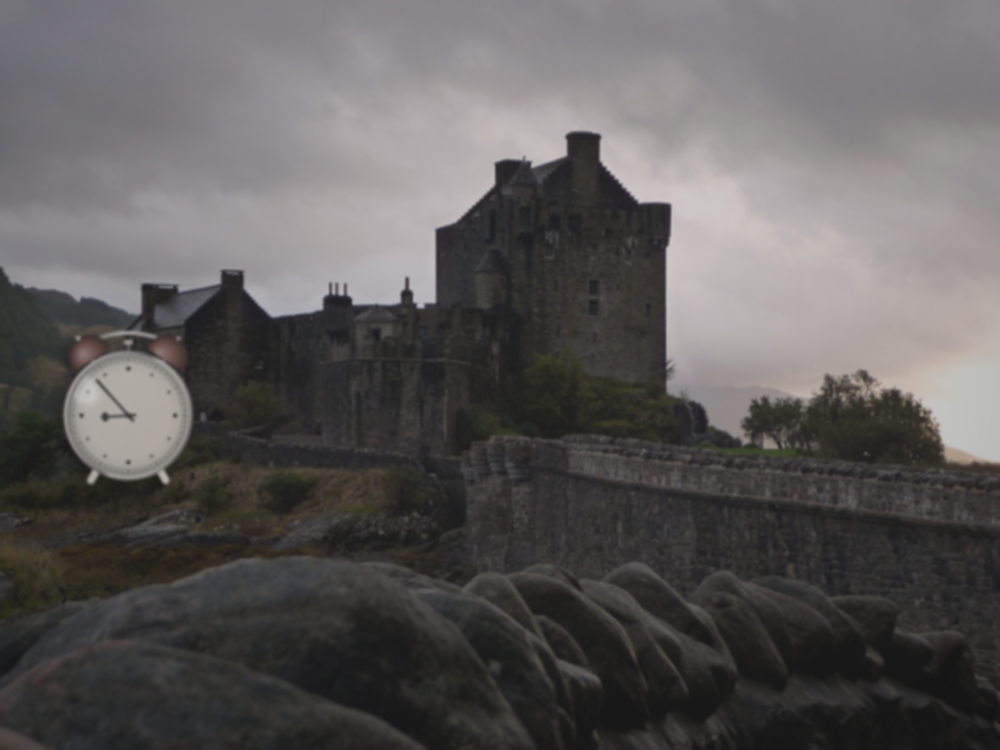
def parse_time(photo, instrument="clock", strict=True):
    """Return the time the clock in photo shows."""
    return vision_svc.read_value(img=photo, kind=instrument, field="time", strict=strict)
8:53
